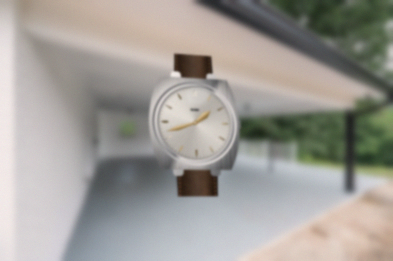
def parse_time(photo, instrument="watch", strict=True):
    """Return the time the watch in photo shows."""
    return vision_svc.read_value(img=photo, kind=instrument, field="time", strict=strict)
1:42
